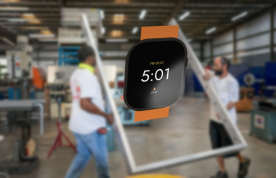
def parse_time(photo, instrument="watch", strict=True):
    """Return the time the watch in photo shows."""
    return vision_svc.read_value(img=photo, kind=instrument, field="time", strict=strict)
5:01
